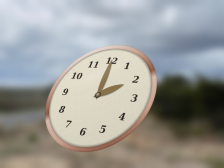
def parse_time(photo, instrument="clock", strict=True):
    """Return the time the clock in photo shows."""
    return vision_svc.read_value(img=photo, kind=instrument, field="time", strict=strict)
2:00
